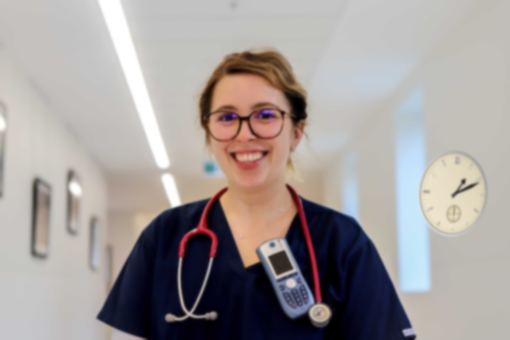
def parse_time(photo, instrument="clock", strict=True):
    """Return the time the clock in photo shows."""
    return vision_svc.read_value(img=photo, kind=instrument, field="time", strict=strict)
1:11
